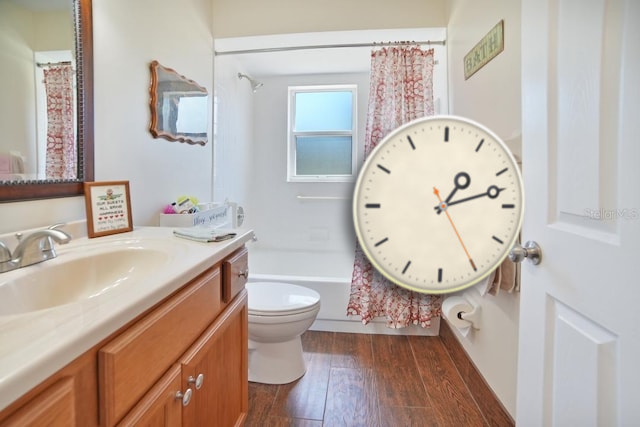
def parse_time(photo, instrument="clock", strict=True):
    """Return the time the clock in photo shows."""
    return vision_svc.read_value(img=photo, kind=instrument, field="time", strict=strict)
1:12:25
